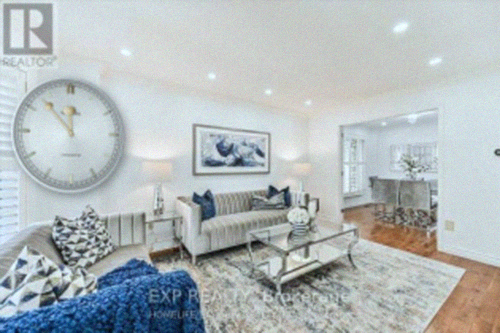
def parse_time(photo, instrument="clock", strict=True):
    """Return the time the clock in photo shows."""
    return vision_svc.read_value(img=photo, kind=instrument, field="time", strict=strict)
11:53
